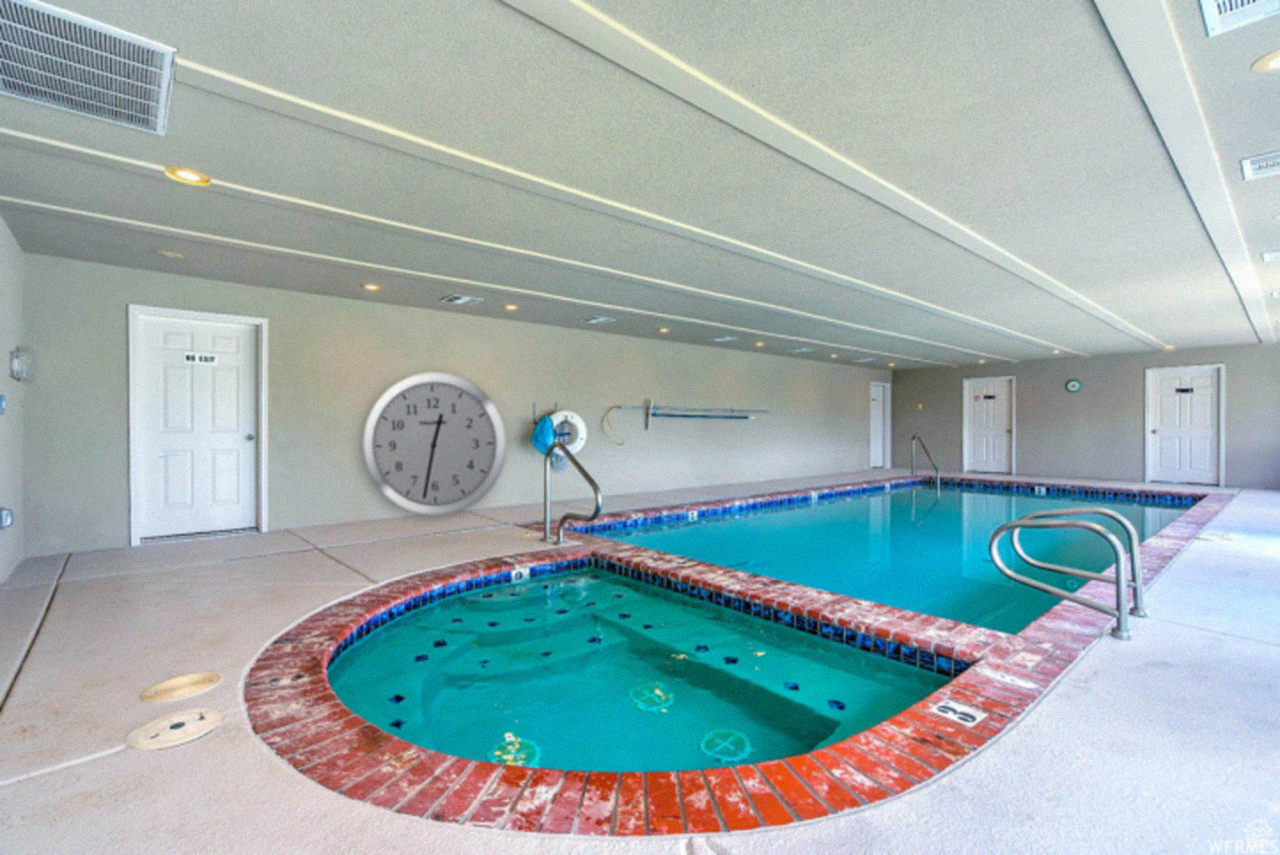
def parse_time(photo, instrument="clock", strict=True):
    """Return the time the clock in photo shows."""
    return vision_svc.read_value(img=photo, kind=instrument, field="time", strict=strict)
12:32
